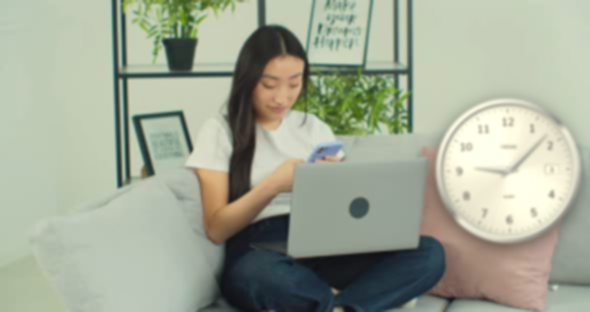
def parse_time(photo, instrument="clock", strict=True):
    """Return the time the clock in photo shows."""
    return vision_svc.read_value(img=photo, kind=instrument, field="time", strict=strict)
9:08
